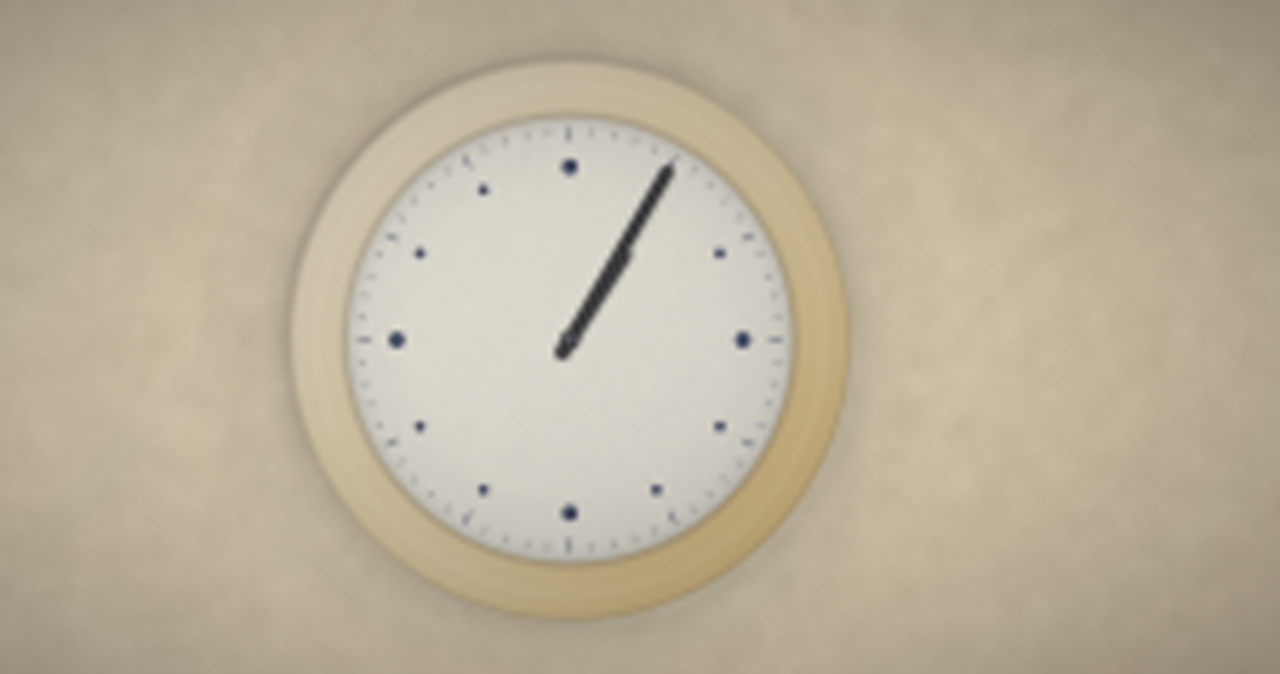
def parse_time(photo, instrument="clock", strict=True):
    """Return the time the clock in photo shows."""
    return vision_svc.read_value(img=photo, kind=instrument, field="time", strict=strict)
1:05
